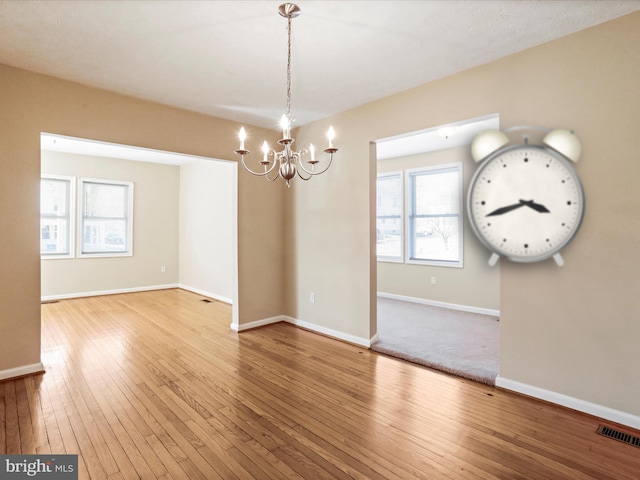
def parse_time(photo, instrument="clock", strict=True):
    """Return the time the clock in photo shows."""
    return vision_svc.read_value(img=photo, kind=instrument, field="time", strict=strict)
3:42
